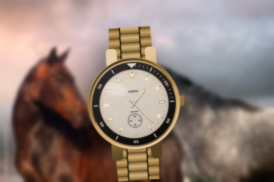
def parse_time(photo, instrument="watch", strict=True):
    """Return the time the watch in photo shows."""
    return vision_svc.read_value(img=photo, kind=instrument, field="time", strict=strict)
1:23
